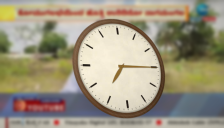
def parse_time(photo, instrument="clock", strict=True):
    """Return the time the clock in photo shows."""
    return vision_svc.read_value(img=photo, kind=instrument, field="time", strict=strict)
7:15
